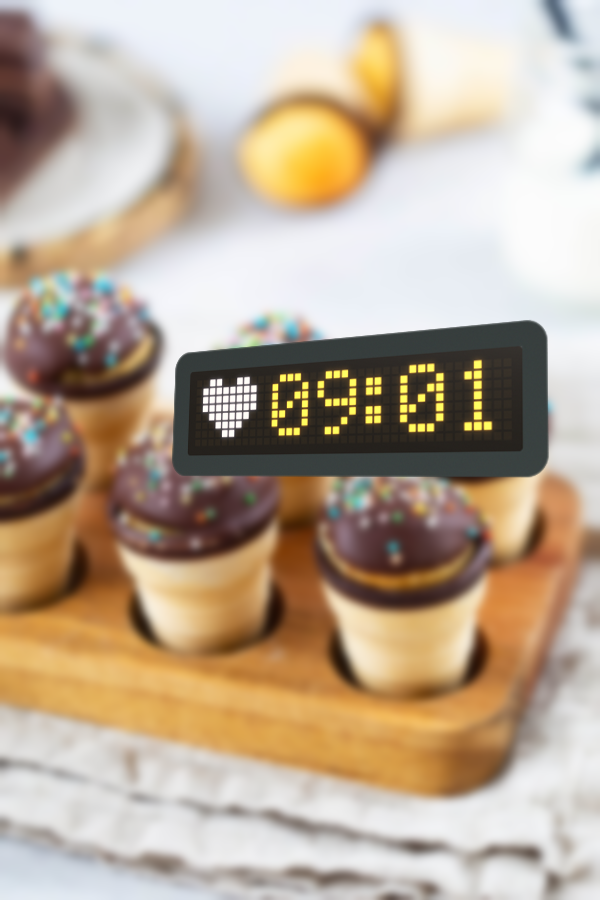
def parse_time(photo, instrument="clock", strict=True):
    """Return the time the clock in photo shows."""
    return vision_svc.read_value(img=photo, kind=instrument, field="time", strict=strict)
9:01
